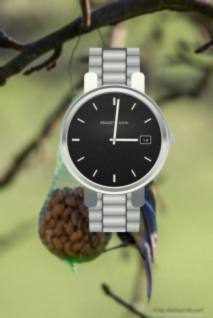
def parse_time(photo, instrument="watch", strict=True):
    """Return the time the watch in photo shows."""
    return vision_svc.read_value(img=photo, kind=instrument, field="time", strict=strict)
3:01
